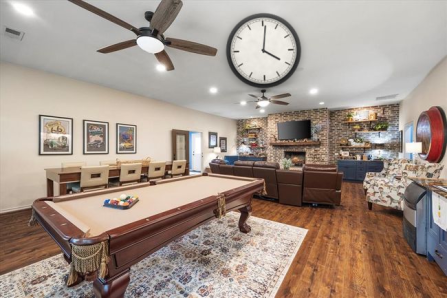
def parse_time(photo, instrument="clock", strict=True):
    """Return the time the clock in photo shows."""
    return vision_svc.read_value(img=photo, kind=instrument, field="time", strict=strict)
4:01
